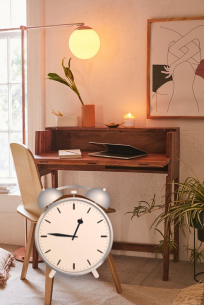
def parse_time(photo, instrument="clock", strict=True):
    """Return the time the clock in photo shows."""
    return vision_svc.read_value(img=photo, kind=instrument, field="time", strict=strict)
12:46
